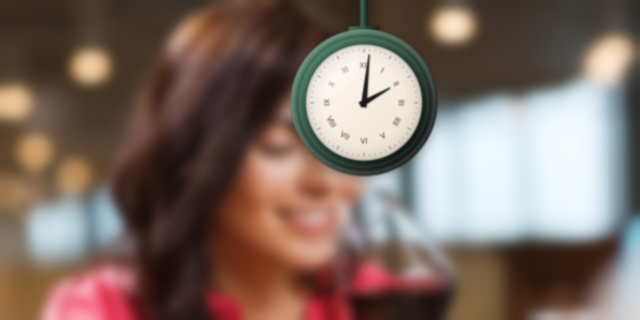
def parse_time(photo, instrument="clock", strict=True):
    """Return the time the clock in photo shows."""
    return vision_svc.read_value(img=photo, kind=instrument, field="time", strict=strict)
2:01
